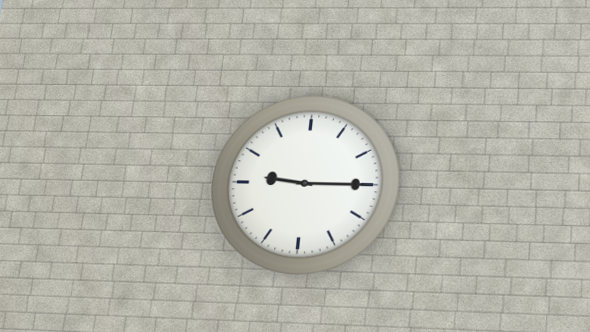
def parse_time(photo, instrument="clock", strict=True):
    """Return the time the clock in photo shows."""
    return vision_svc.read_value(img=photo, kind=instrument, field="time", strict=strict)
9:15
